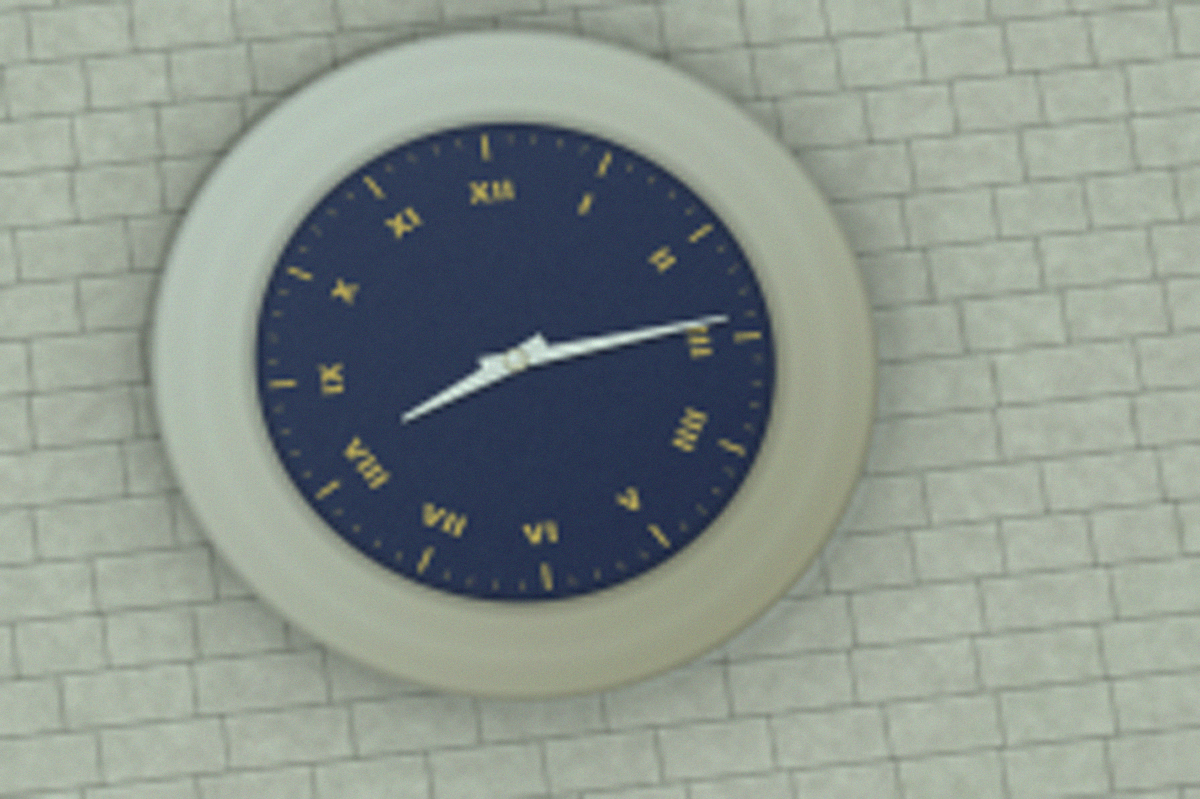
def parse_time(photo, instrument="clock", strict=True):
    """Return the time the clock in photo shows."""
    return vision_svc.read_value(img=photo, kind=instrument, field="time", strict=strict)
8:14
